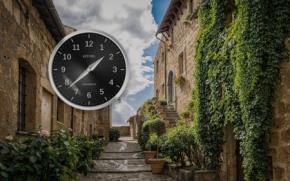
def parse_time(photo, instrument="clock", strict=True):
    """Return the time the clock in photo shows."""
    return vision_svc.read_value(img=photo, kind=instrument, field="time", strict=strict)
1:38
